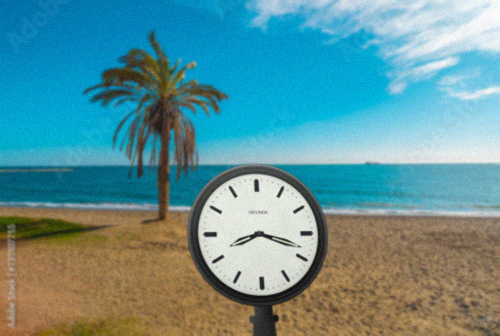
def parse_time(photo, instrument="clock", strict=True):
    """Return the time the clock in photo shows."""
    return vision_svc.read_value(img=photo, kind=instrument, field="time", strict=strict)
8:18
